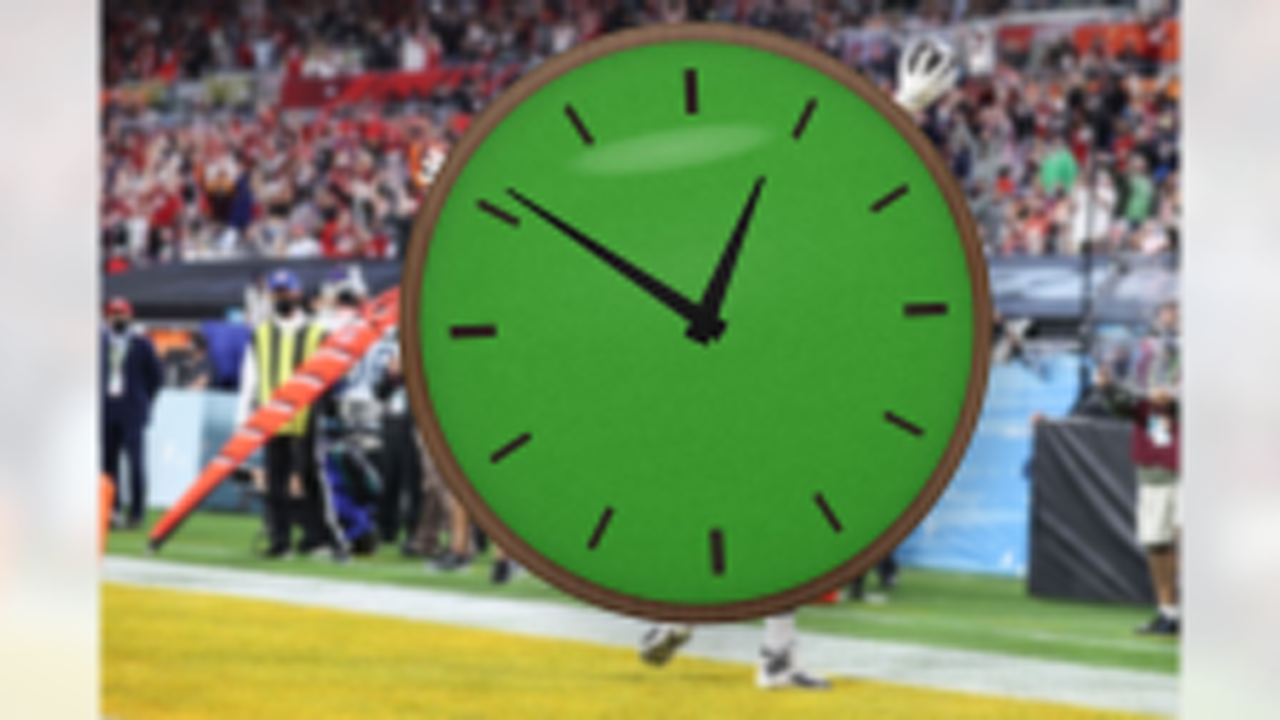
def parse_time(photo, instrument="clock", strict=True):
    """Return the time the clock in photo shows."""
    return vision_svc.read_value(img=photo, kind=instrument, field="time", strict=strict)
12:51
